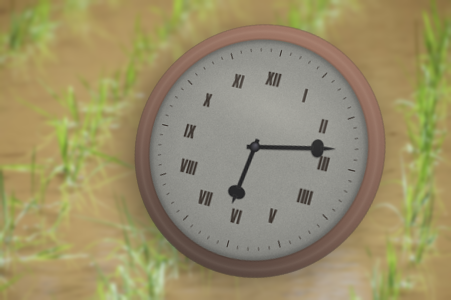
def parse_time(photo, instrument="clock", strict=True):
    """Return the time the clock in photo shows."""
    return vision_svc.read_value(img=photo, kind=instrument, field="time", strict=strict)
6:13
